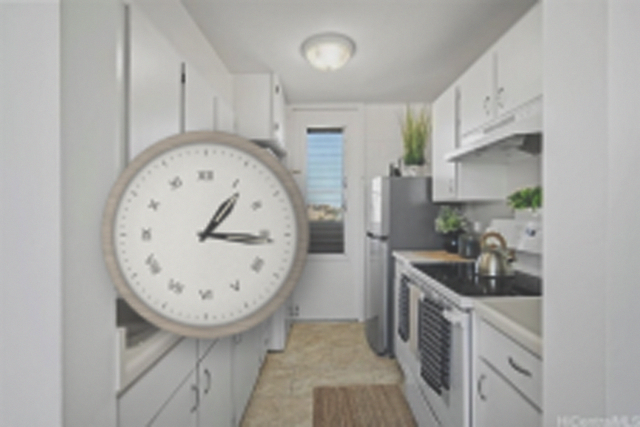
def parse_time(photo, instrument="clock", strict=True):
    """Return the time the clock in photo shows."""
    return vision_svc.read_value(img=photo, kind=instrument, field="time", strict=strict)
1:16
